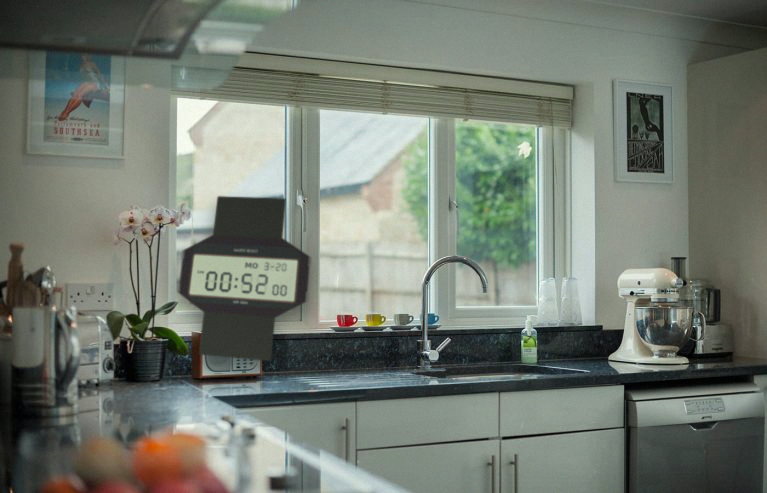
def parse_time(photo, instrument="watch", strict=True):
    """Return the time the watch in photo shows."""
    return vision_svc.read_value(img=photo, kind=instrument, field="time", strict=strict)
0:52:00
